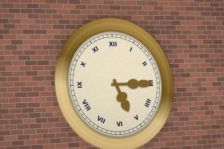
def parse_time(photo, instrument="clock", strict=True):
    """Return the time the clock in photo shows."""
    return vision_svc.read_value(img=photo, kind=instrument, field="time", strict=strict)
5:15
